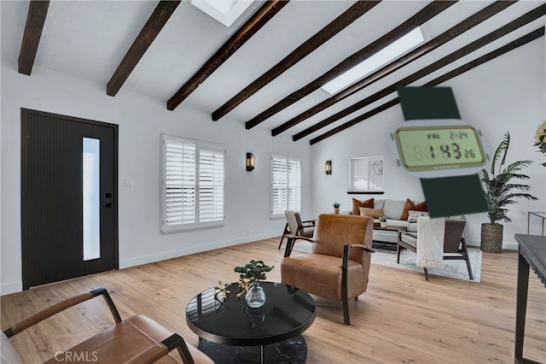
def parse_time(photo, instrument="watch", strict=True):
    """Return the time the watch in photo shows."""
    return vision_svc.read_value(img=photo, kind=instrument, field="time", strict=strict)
1:43
